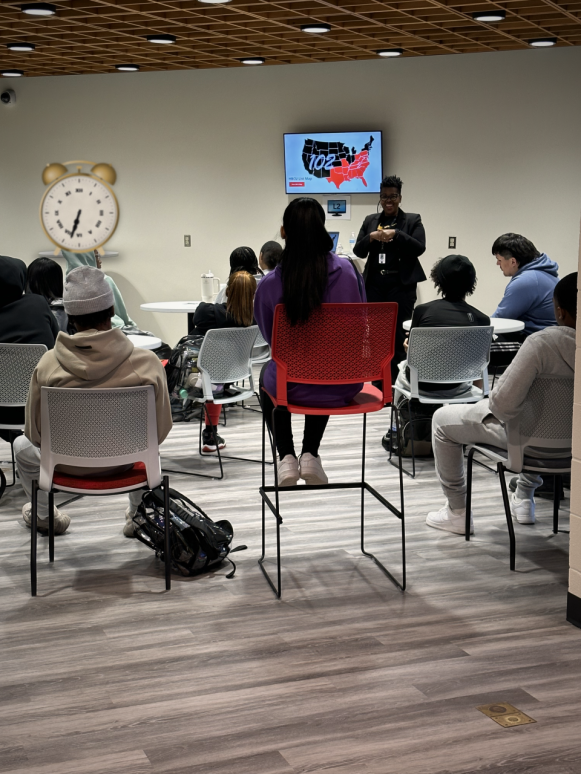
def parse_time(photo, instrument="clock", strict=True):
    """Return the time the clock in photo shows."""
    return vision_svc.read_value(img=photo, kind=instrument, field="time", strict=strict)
6:33
